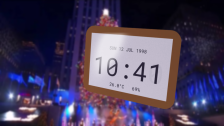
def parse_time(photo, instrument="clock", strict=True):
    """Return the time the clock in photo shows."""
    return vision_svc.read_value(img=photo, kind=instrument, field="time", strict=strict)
10:41
